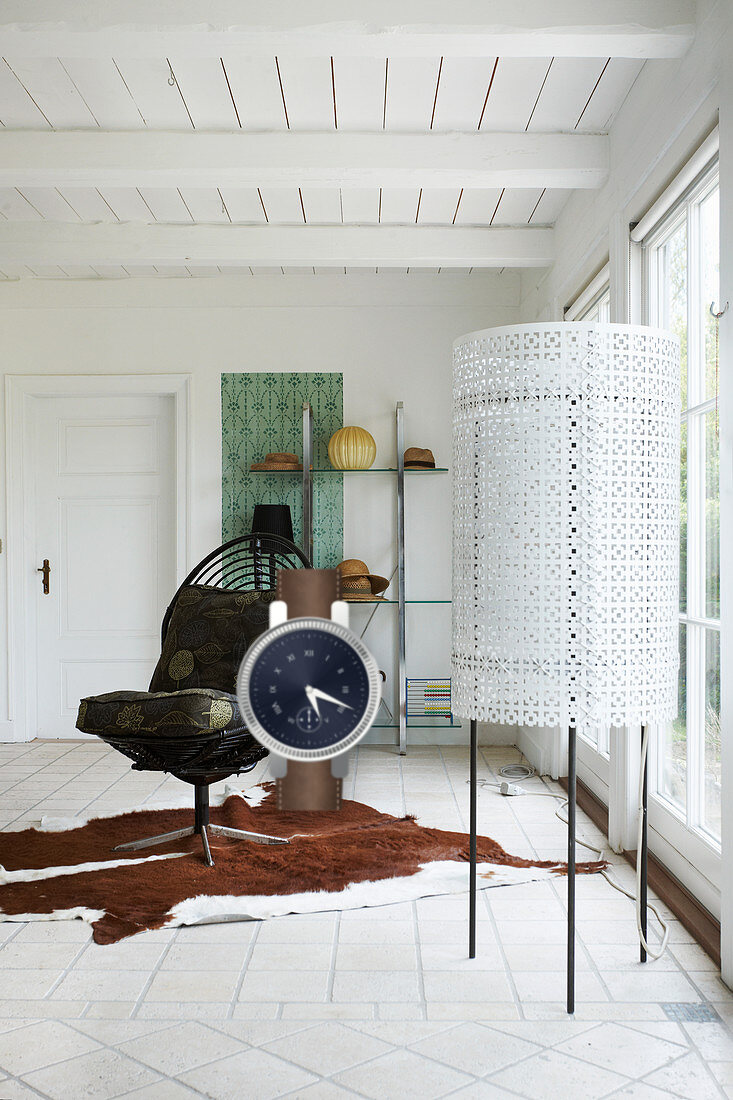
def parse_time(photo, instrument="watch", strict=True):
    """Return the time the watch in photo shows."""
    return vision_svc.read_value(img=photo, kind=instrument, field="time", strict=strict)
5:19
